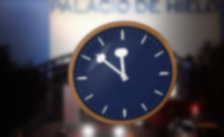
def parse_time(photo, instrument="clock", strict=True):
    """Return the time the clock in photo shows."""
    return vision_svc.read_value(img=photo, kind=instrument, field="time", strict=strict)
11:52
